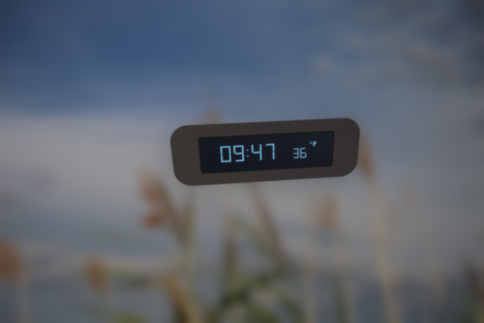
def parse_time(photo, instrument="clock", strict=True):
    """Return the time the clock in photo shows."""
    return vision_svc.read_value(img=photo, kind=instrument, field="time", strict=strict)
9:47
